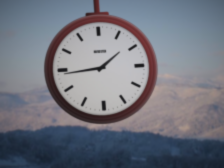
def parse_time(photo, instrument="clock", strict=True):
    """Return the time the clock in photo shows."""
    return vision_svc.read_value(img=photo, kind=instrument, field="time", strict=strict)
1:44
